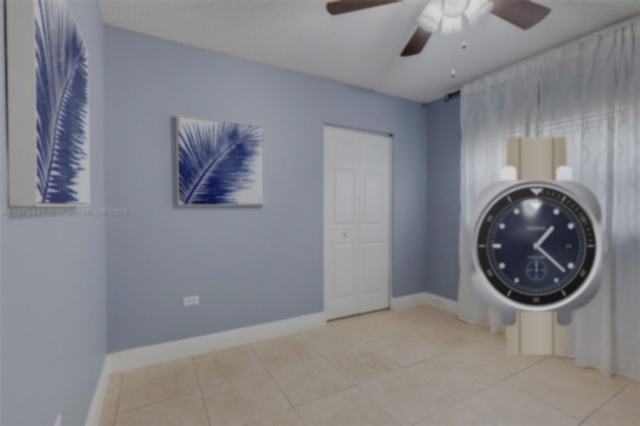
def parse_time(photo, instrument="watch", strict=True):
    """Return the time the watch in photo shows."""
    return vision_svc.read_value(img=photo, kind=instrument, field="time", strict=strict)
1:22
